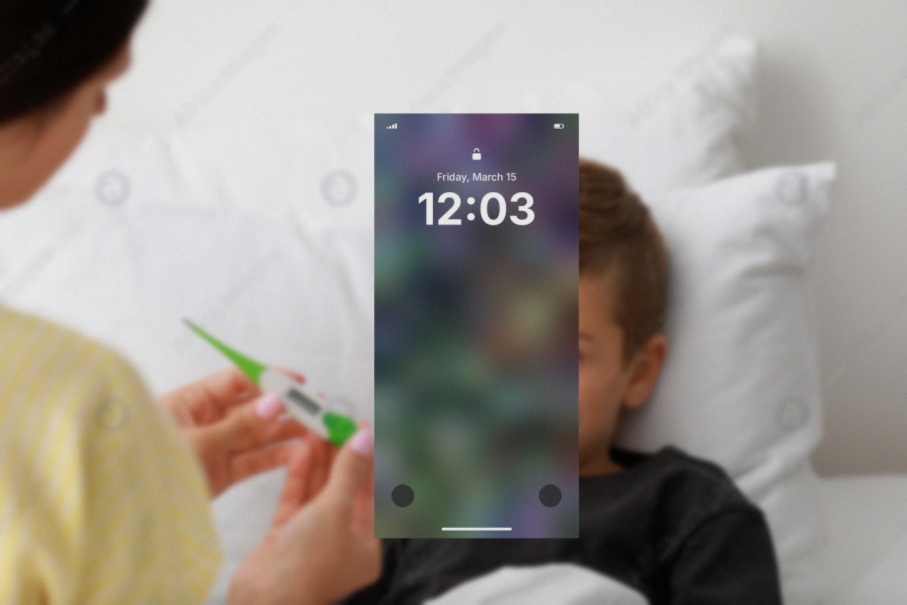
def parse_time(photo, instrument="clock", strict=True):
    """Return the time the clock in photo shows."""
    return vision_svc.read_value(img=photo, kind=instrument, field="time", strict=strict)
12:03
